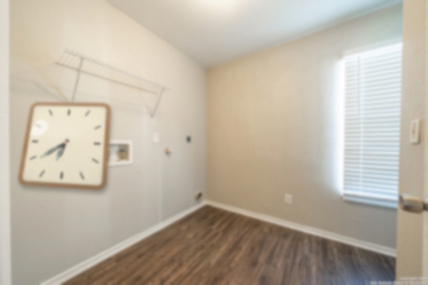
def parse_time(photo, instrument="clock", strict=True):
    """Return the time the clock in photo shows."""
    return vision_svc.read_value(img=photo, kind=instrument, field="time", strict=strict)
6:39
